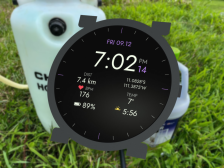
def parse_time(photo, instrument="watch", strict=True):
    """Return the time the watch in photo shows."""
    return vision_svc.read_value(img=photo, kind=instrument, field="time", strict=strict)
7:02:14
